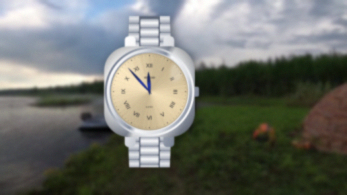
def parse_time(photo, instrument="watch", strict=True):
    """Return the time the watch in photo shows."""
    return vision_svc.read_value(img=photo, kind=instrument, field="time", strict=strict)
11:53
